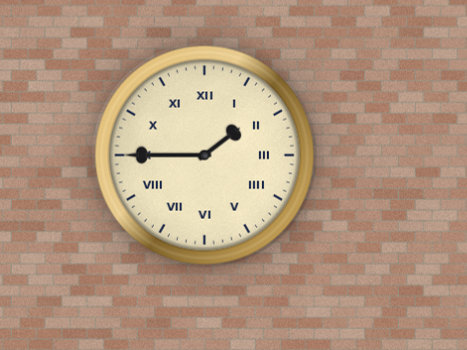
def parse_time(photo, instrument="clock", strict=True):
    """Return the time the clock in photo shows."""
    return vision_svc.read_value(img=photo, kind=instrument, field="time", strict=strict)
1:45
